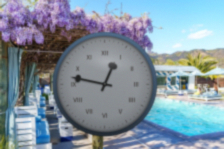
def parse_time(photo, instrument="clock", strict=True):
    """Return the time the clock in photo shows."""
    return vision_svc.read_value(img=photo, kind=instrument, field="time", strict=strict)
12:47
